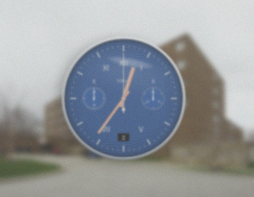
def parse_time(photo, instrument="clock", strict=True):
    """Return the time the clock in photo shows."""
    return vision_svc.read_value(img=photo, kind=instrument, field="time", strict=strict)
12:36
